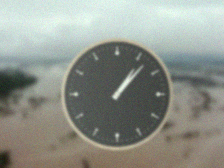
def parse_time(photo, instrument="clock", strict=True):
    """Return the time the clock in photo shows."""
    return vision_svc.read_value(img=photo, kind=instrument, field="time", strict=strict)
1:07
